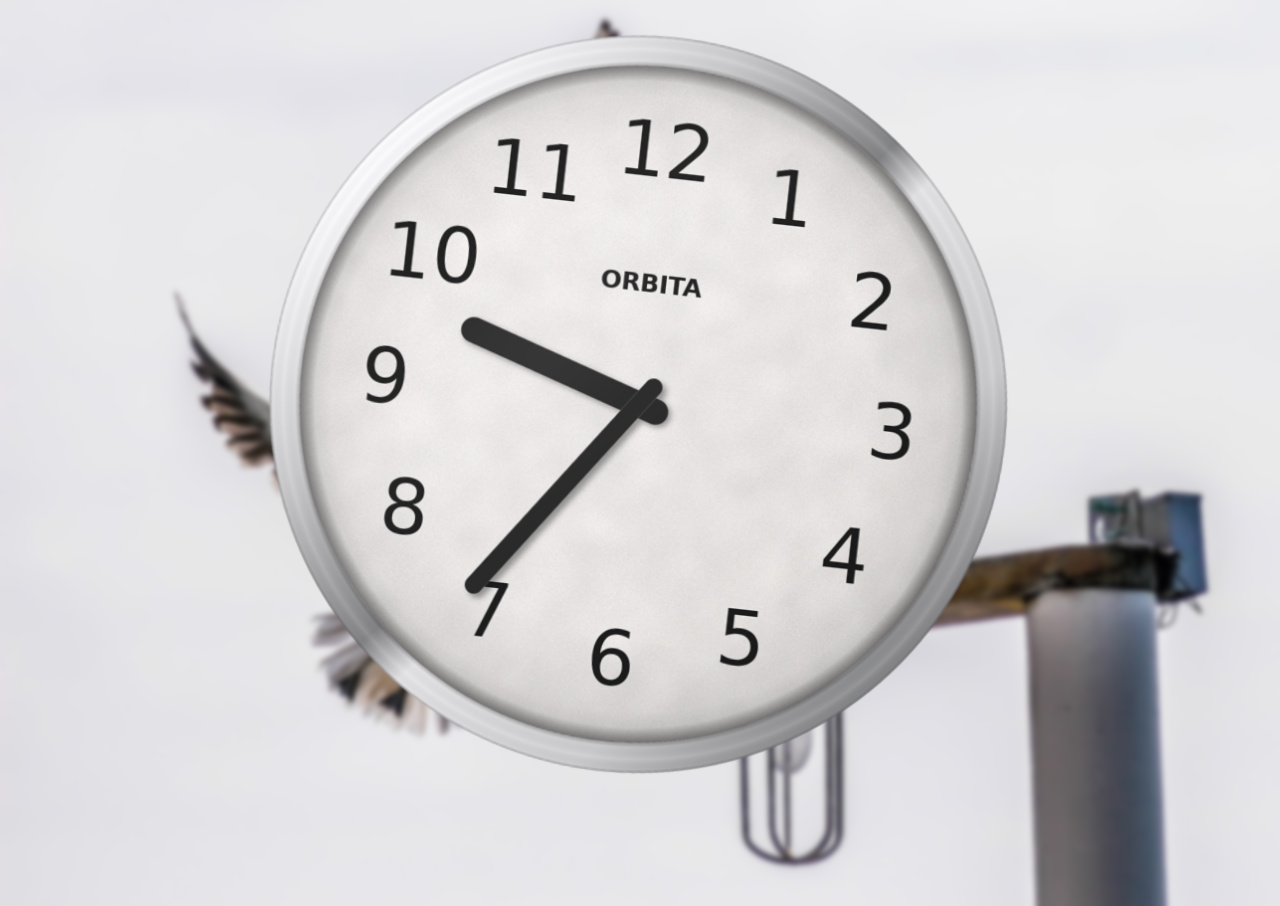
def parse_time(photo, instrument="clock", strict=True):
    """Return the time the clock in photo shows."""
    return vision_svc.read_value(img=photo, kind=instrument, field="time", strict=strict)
9:36
